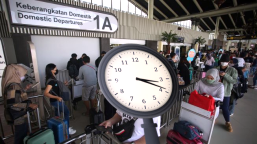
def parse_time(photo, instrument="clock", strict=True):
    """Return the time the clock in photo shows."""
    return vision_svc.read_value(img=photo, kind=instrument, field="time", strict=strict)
3:19
